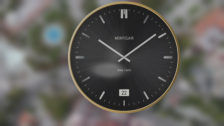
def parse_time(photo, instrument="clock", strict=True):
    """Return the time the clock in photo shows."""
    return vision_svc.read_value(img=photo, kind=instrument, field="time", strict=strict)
10:09
